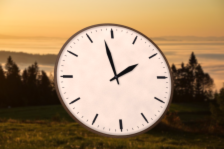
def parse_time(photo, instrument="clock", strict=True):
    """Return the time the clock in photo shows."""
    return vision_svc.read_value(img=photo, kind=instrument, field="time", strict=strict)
1:58
